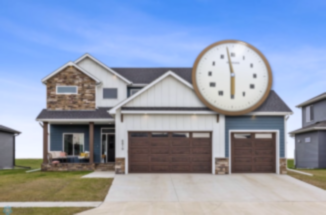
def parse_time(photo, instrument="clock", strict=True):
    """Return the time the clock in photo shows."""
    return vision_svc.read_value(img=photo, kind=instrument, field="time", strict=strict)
5:58
